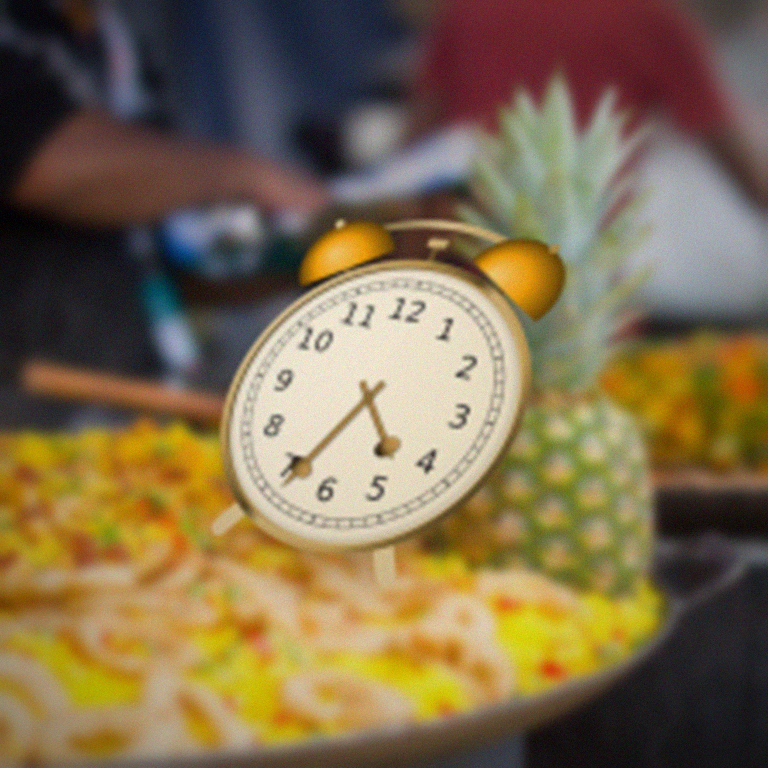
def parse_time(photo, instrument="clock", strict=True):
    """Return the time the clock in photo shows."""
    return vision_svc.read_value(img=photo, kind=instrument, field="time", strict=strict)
4:34
